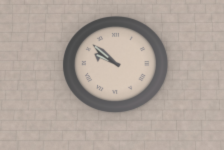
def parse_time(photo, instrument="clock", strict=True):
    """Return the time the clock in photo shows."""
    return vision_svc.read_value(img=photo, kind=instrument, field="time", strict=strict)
9:52
